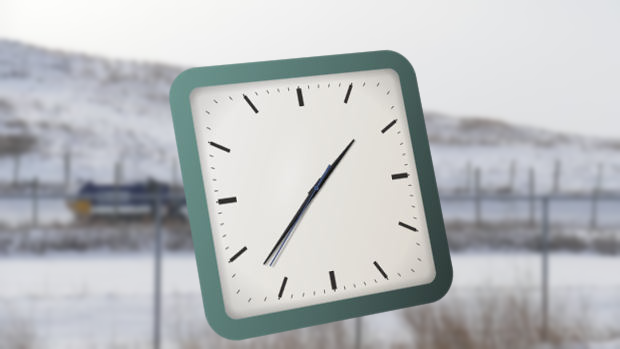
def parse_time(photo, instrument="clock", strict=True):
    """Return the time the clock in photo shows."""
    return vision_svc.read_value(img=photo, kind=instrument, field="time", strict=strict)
1:37:37
